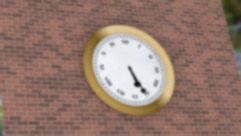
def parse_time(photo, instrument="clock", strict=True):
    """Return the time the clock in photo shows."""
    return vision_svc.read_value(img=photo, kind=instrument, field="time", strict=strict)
5:26
